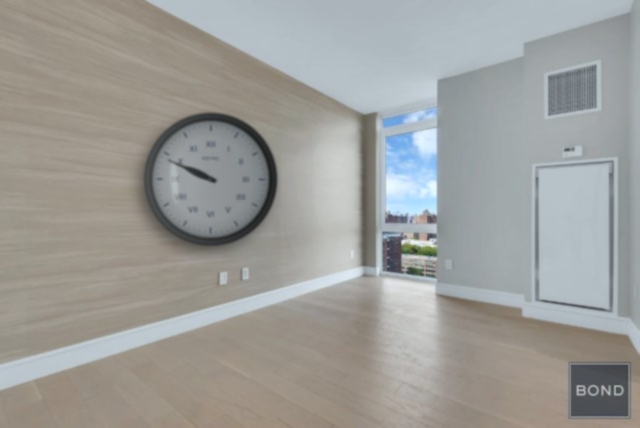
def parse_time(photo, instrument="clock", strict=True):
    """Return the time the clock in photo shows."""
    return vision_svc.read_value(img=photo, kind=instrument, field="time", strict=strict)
9:49
